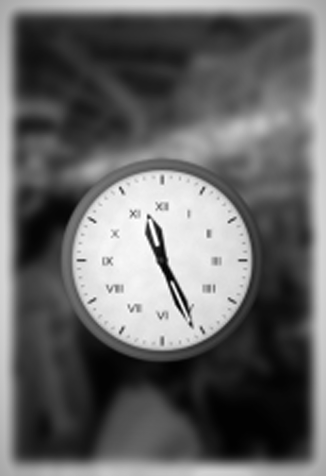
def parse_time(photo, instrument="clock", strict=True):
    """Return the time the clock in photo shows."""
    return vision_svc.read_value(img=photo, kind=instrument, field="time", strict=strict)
11:26
